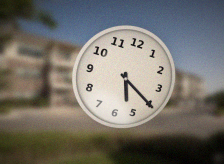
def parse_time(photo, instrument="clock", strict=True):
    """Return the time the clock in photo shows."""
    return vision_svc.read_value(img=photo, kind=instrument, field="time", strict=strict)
5:20
